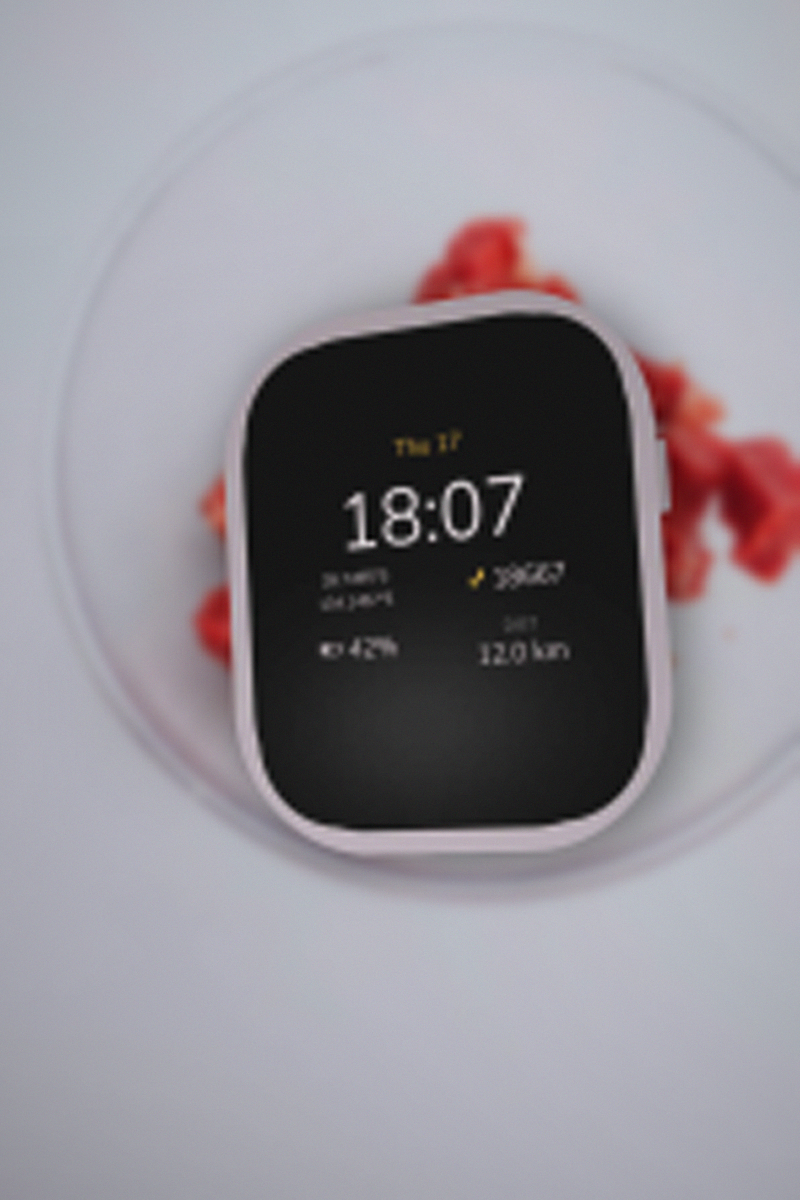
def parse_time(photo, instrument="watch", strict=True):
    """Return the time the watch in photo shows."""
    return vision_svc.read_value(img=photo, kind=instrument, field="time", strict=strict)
18:07
